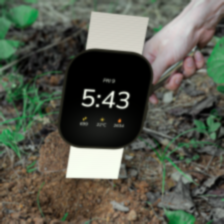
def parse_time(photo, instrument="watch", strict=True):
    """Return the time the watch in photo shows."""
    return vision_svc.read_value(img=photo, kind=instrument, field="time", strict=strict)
5:43
